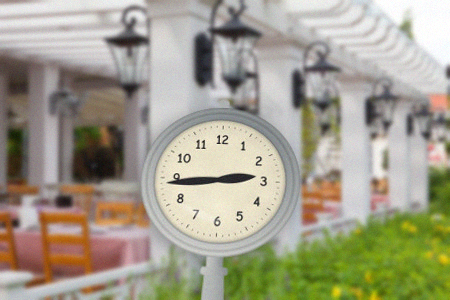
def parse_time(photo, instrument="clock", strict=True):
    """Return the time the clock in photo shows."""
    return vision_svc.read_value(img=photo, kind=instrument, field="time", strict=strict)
2:44
